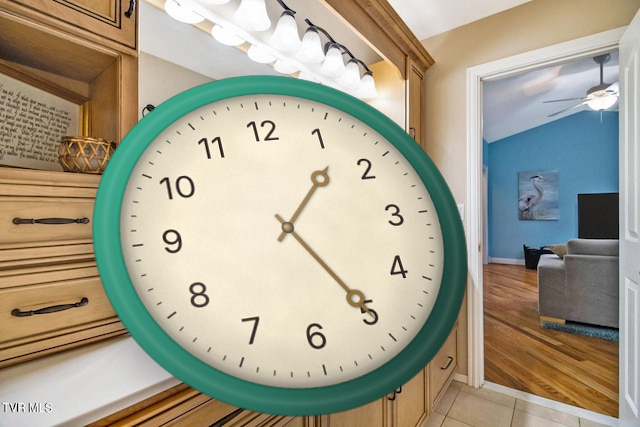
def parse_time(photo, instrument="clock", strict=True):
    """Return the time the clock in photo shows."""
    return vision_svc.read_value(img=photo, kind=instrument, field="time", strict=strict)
1:25
